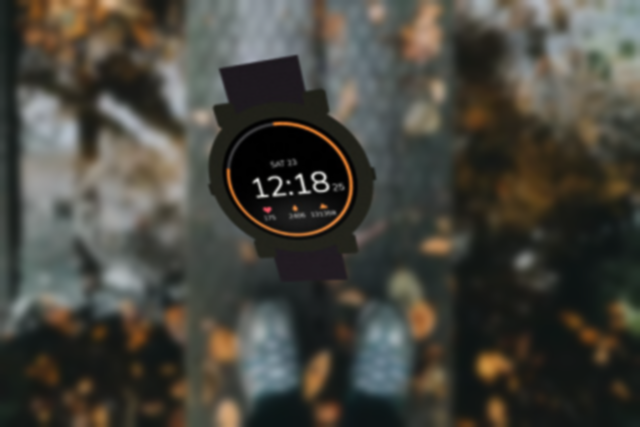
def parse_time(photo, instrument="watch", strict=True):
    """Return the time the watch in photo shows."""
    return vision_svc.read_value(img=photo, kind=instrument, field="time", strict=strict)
12:18
